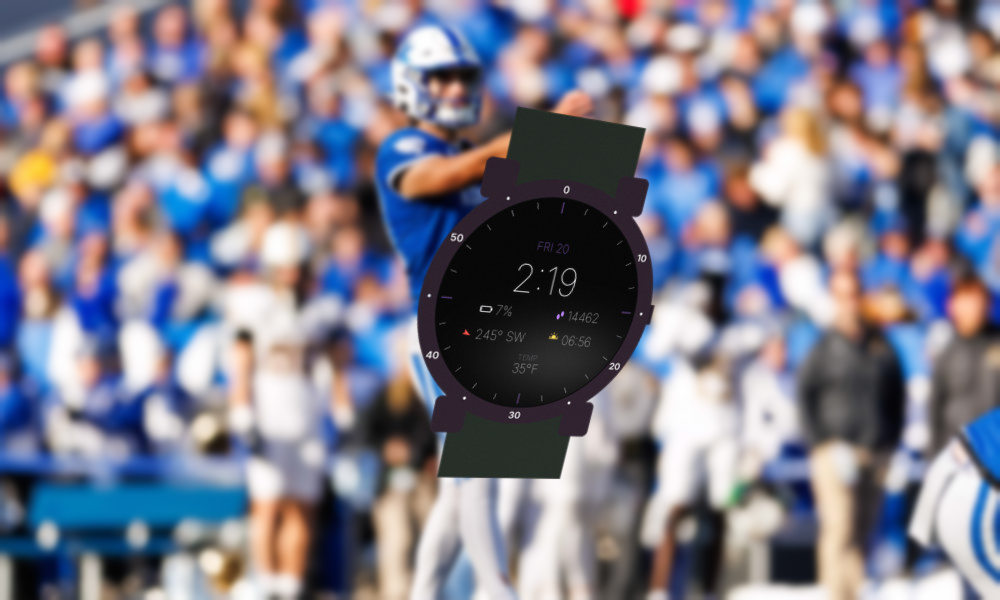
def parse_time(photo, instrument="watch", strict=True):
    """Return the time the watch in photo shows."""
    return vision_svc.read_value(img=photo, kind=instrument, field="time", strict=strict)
2:19
